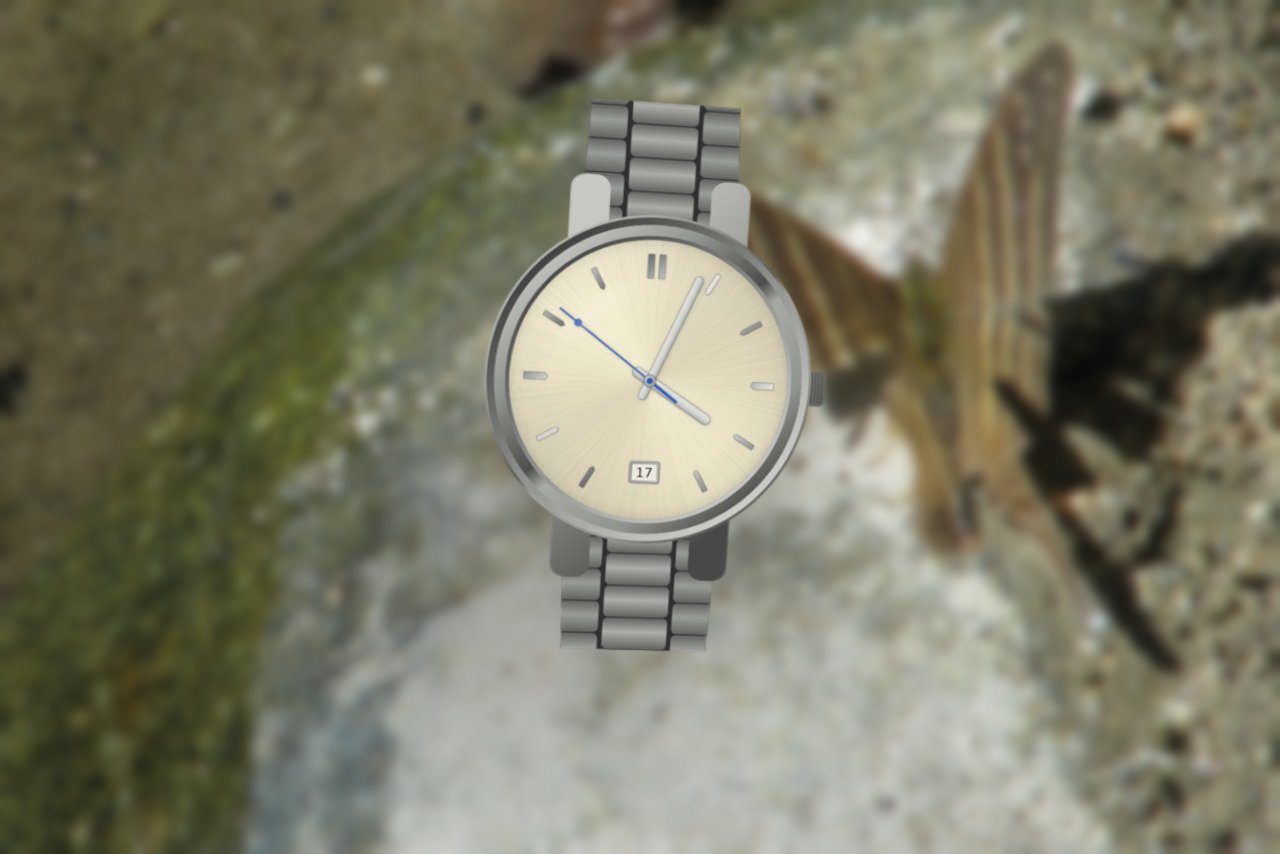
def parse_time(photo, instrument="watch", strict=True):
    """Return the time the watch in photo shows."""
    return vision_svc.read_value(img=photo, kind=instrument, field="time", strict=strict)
4:03:51
